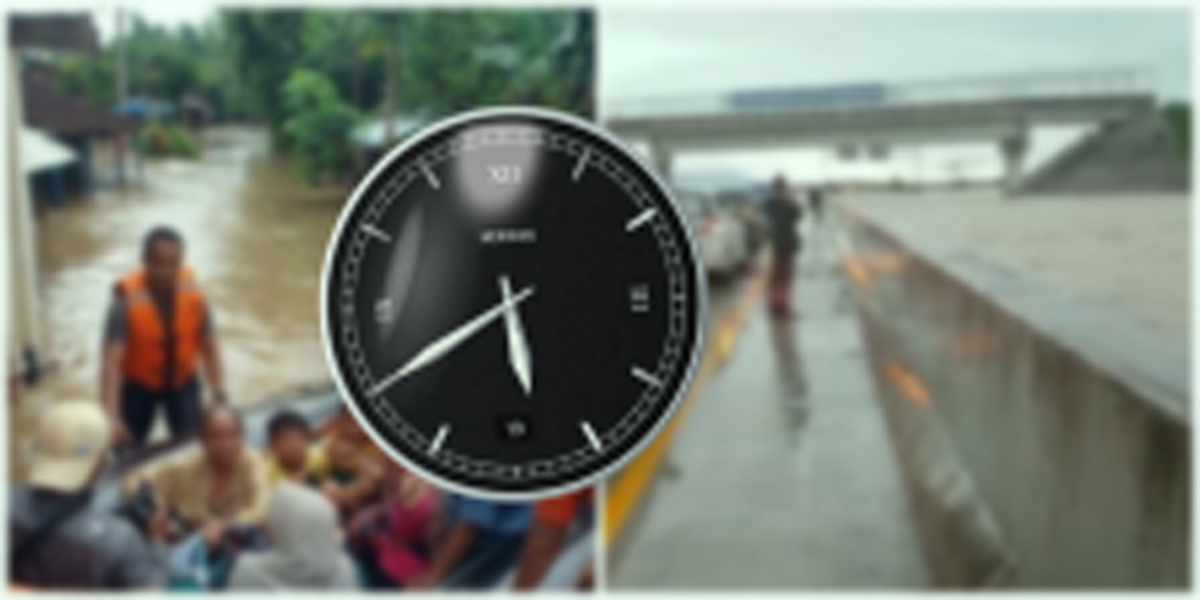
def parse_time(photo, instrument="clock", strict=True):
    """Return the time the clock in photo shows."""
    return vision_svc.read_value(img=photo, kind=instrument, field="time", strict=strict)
5:40
